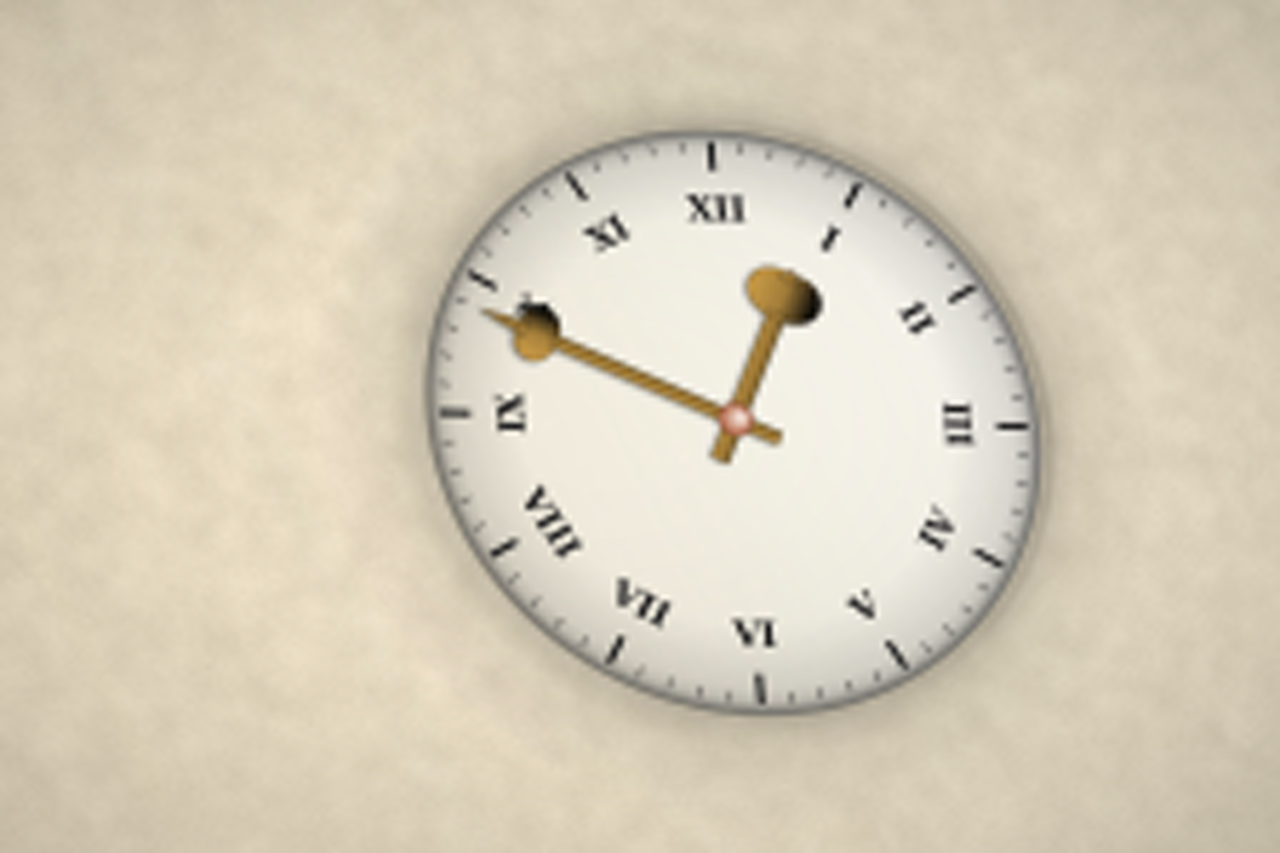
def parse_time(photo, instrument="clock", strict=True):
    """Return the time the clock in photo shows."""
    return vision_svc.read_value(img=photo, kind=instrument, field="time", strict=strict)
12:49
